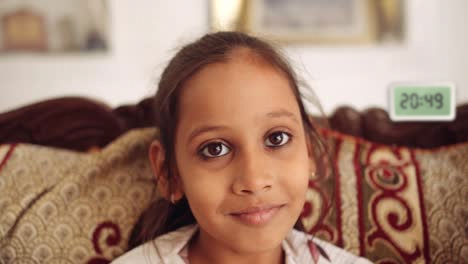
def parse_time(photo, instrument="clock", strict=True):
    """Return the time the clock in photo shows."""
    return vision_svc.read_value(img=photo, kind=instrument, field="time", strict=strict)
20:49
